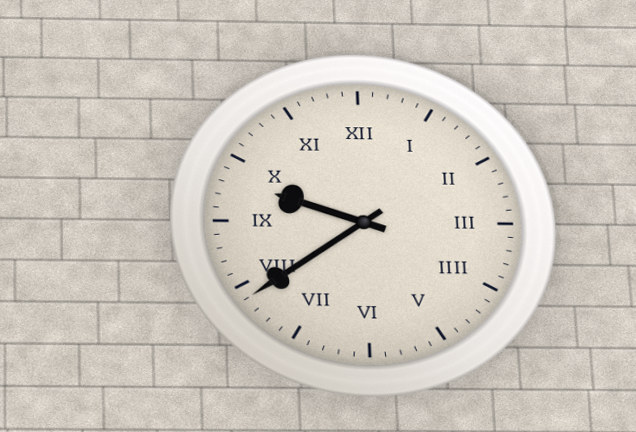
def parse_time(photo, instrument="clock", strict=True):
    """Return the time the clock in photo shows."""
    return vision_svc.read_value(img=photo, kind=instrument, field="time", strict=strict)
9:39
